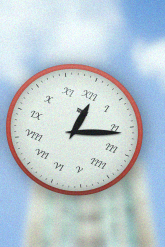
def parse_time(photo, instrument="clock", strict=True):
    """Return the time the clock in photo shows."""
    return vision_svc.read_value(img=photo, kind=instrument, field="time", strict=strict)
12:11
